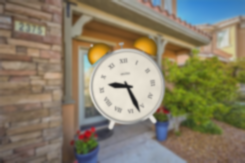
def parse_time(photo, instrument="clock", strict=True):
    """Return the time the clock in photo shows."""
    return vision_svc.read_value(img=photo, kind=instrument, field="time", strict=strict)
9:27
